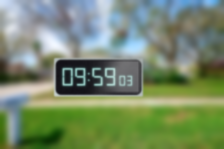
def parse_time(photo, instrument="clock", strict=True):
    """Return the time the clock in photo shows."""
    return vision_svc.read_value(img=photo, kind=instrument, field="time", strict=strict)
9:59
